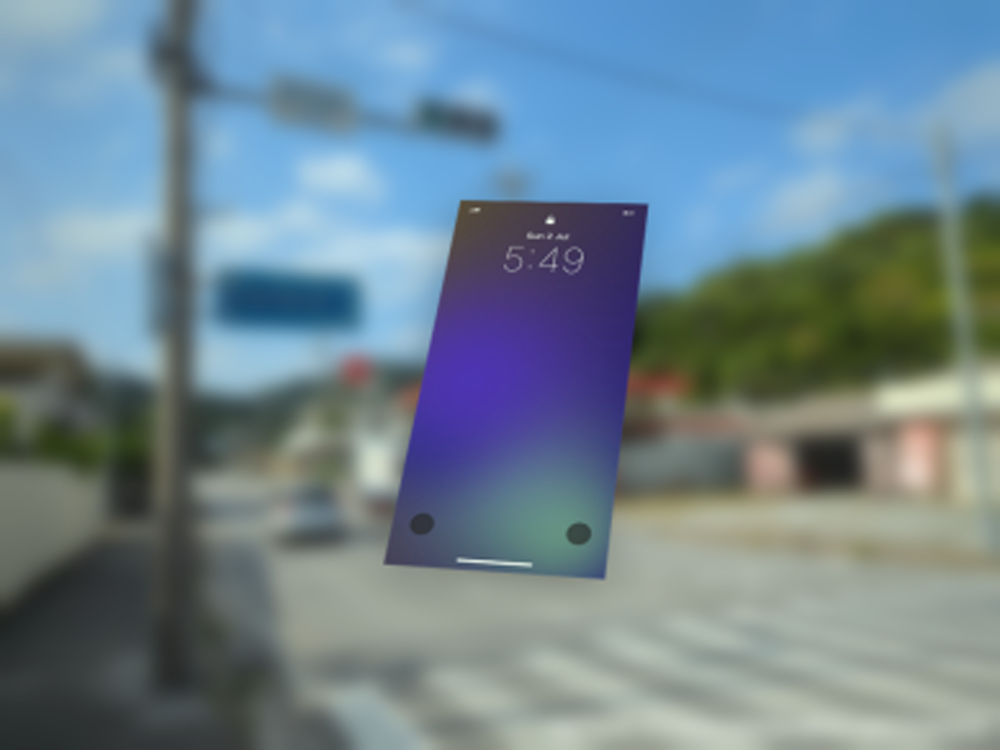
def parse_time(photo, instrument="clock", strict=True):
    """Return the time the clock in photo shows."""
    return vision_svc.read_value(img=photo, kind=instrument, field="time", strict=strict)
5:49
